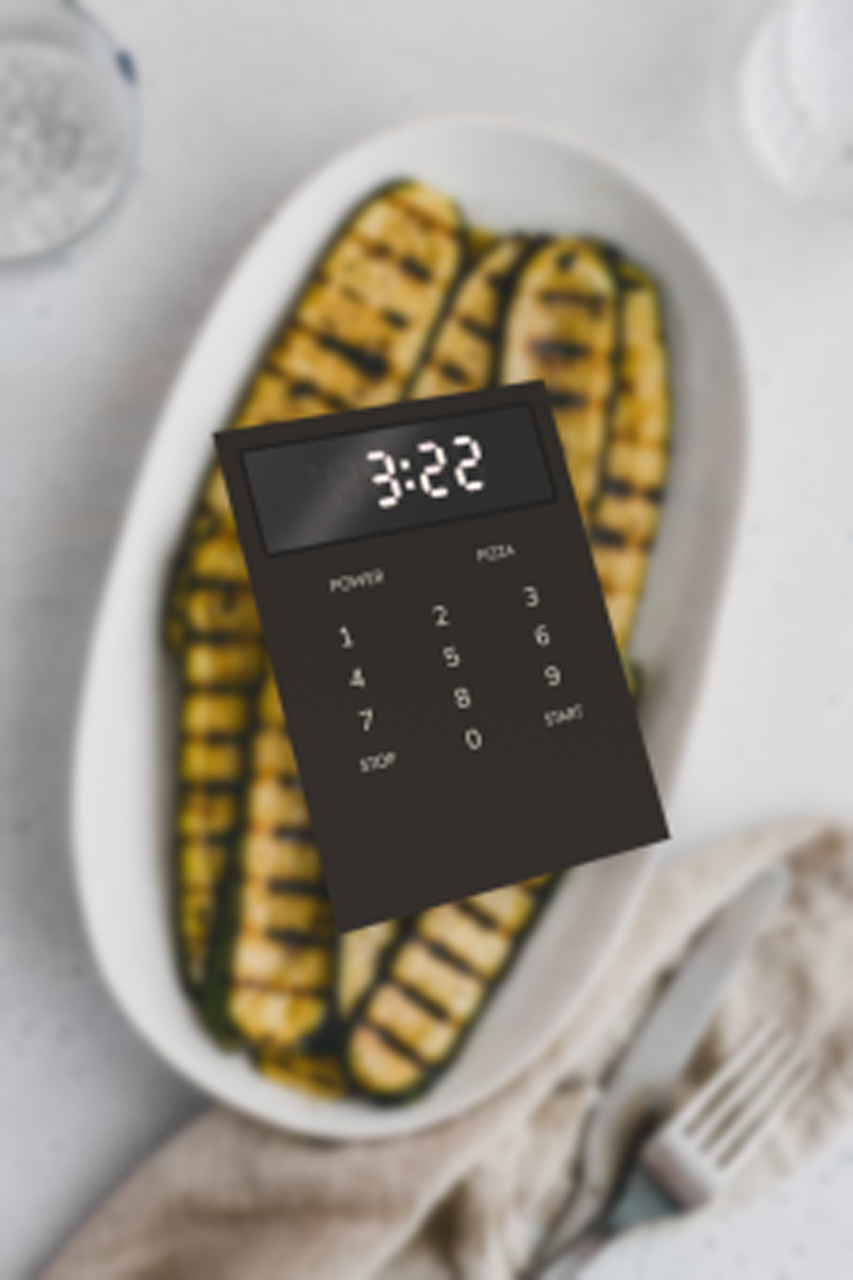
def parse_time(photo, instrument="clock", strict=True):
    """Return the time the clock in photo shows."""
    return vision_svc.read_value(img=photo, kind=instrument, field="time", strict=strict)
3:22
